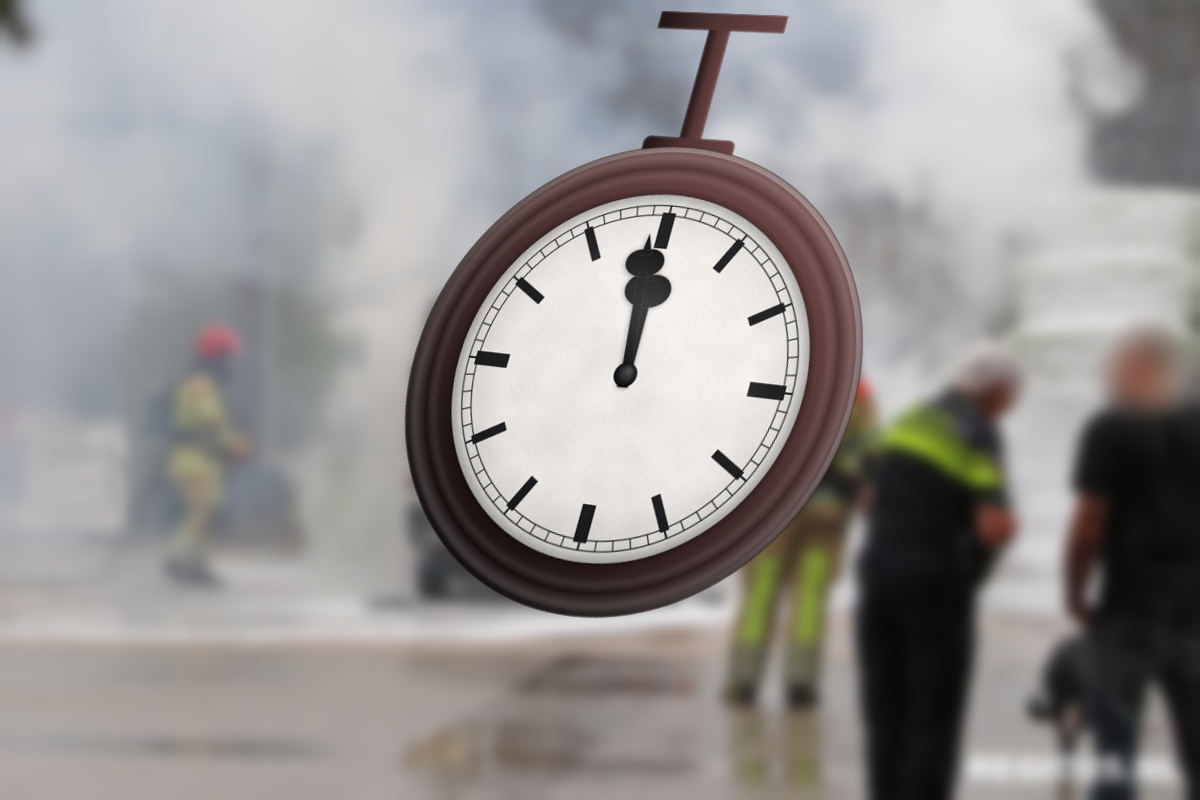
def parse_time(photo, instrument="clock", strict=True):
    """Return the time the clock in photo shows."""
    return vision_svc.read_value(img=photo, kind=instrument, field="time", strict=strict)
11:59
